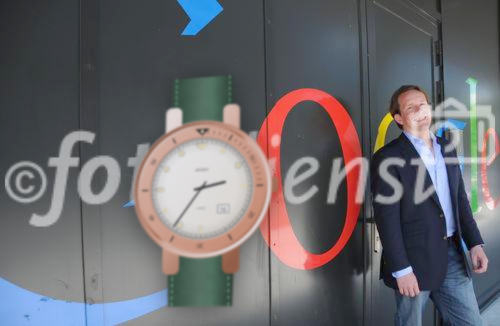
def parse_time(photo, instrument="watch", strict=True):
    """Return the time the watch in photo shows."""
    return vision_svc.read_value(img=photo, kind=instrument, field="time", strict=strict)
2:36
